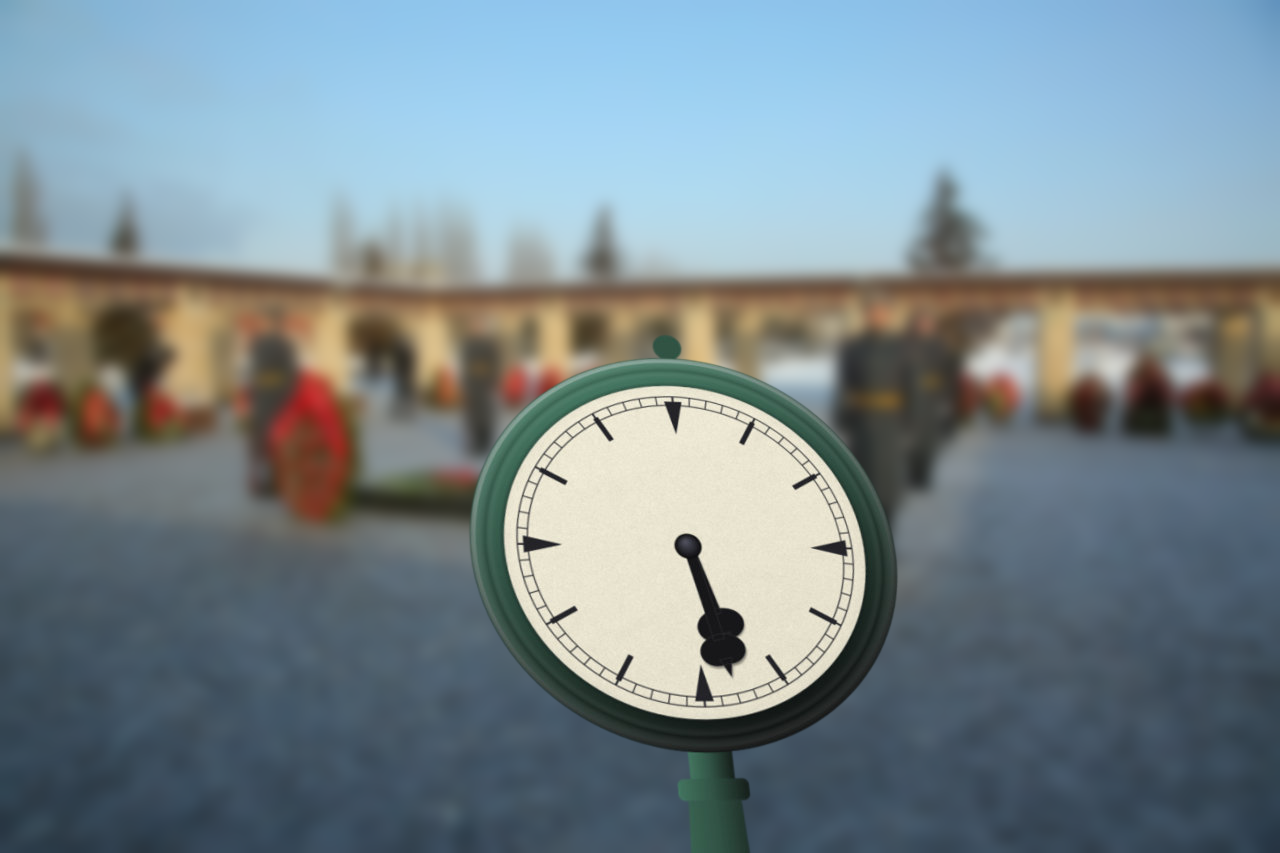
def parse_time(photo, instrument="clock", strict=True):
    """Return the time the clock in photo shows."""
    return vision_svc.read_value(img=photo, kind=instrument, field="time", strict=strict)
5:28
